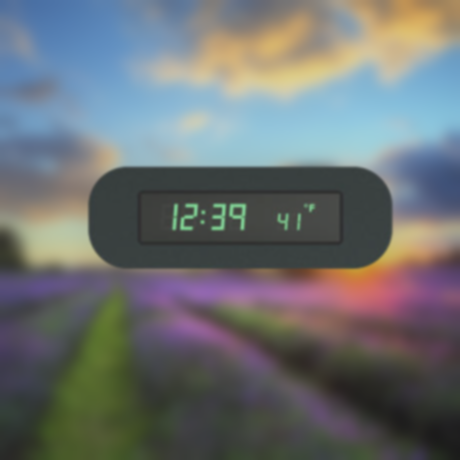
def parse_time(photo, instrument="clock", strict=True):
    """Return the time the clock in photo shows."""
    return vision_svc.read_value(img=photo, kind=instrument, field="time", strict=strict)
12:39
